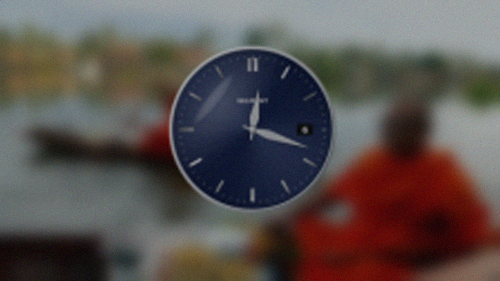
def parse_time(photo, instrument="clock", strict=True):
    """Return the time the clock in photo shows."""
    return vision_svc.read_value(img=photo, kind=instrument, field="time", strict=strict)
12:18
